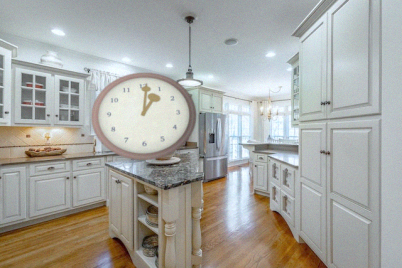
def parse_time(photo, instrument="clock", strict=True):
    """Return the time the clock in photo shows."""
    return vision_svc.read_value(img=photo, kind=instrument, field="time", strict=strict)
1:01
